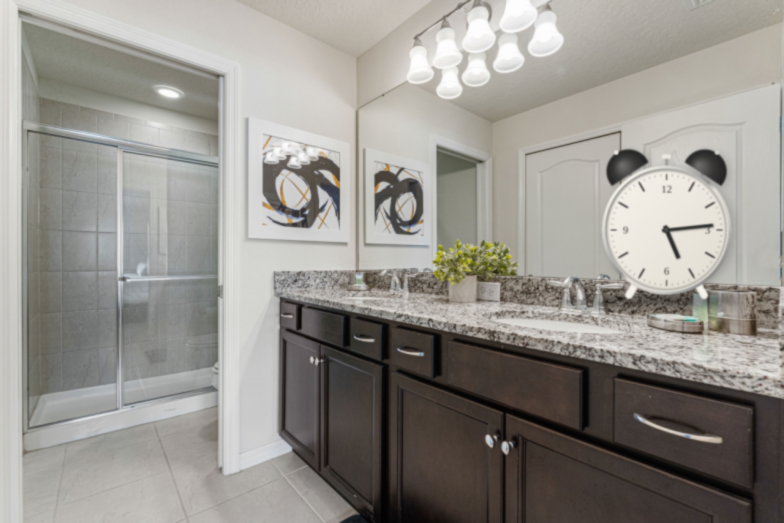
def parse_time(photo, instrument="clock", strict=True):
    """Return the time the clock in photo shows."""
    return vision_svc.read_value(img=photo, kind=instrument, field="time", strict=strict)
5:14
